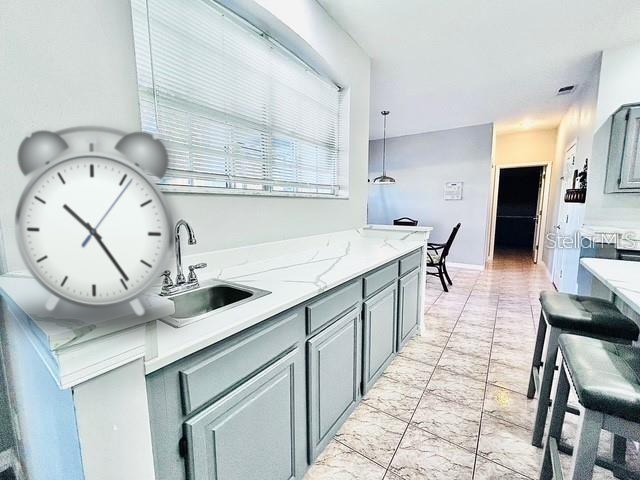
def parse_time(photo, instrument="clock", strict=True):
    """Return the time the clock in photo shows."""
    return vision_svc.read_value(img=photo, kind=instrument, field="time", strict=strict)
10:24:06
